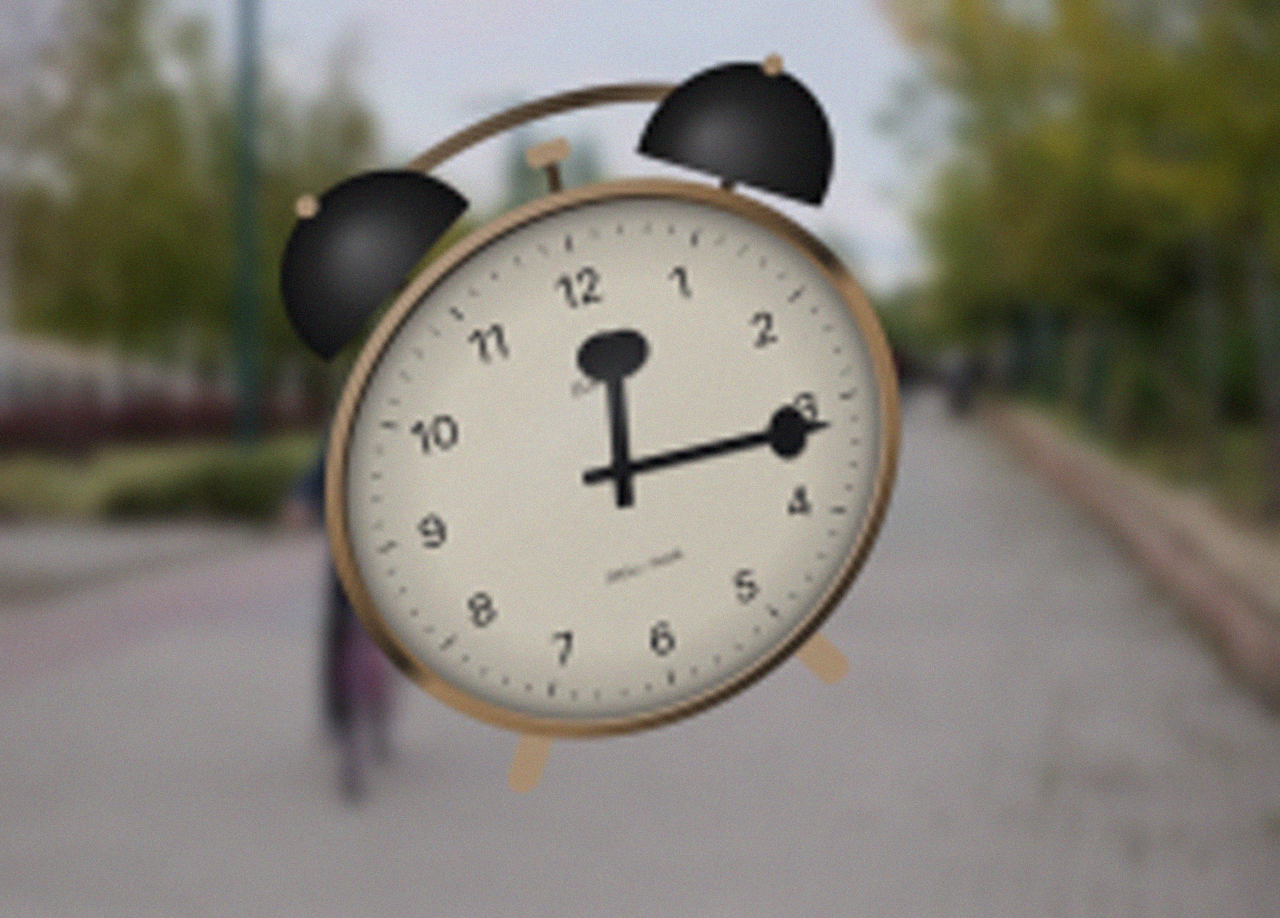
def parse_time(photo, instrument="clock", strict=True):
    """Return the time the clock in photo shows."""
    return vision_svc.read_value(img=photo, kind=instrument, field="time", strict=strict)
12:16
